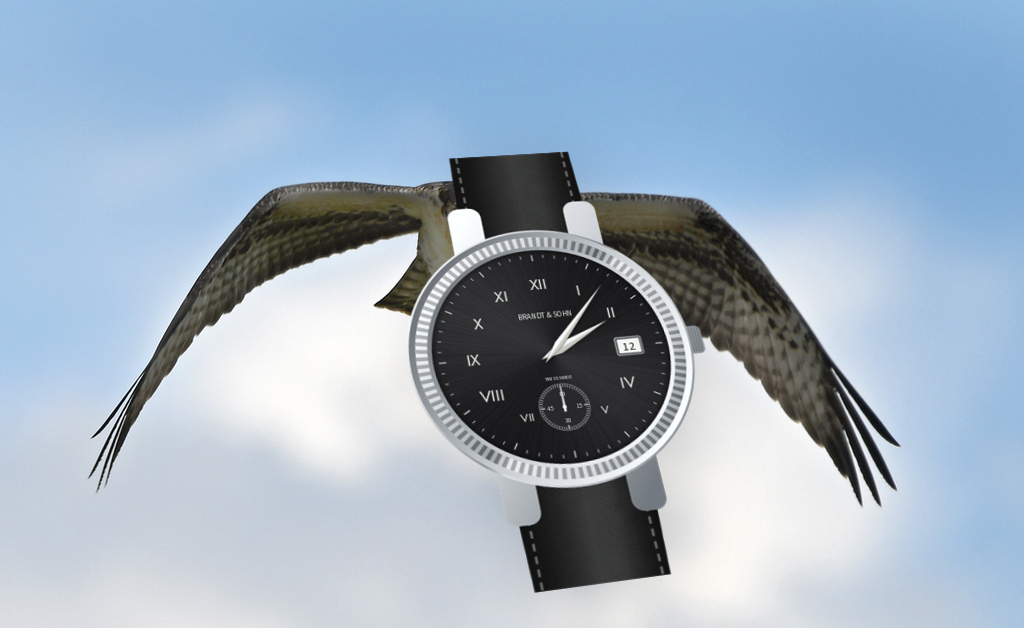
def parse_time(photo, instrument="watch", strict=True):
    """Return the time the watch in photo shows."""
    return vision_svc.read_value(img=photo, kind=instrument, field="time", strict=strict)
2:07
